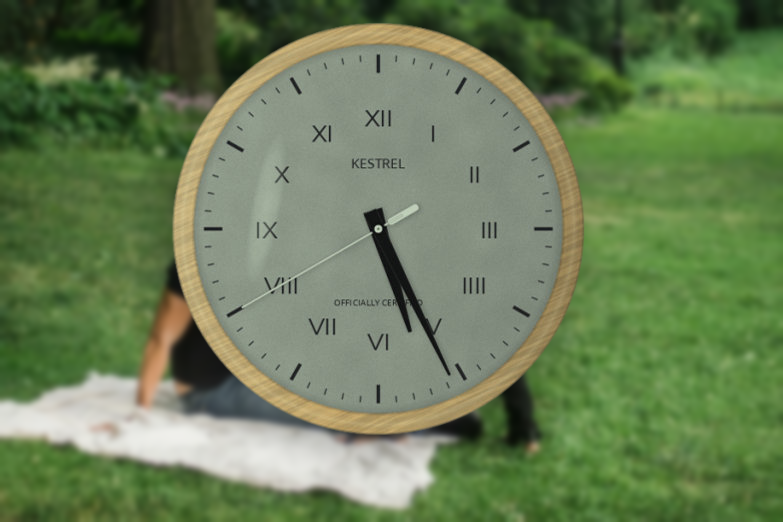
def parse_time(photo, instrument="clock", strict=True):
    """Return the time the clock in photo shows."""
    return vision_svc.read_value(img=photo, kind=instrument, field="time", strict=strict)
5:25:40
